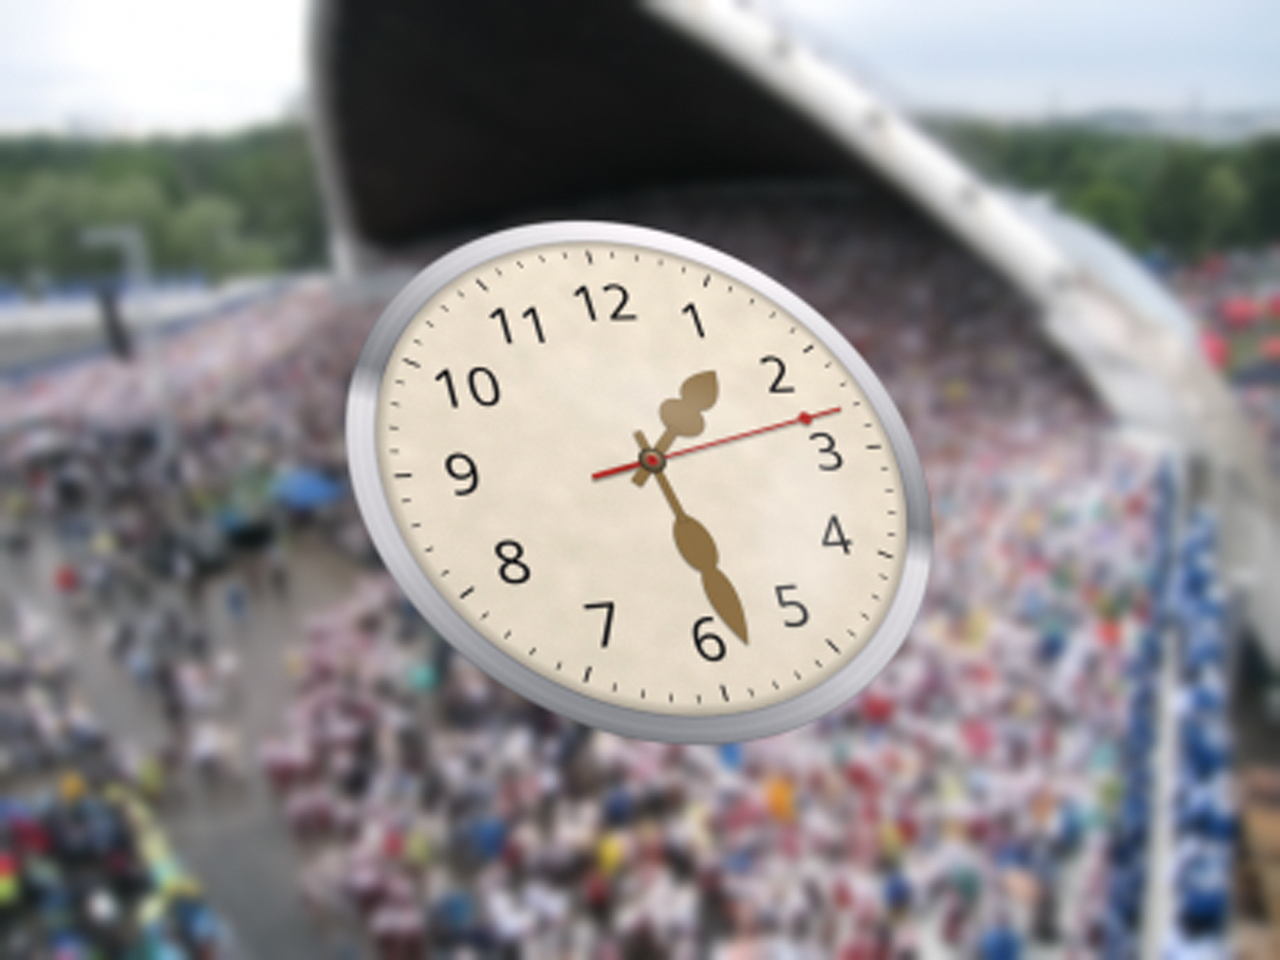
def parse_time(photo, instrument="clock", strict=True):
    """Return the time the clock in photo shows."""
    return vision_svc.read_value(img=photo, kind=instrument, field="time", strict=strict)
1:28:13
